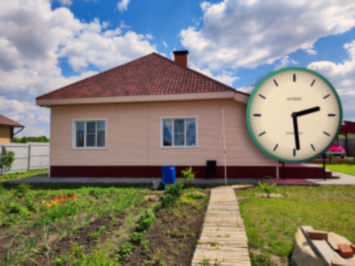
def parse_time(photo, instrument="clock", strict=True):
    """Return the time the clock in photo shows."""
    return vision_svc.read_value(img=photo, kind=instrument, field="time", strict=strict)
2:29
